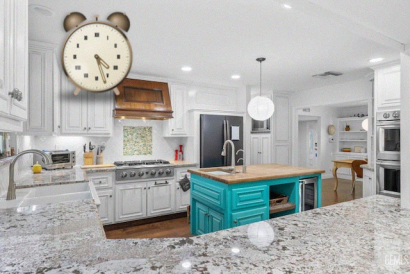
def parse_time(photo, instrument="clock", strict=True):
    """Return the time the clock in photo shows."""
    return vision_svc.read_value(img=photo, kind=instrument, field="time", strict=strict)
4:27
